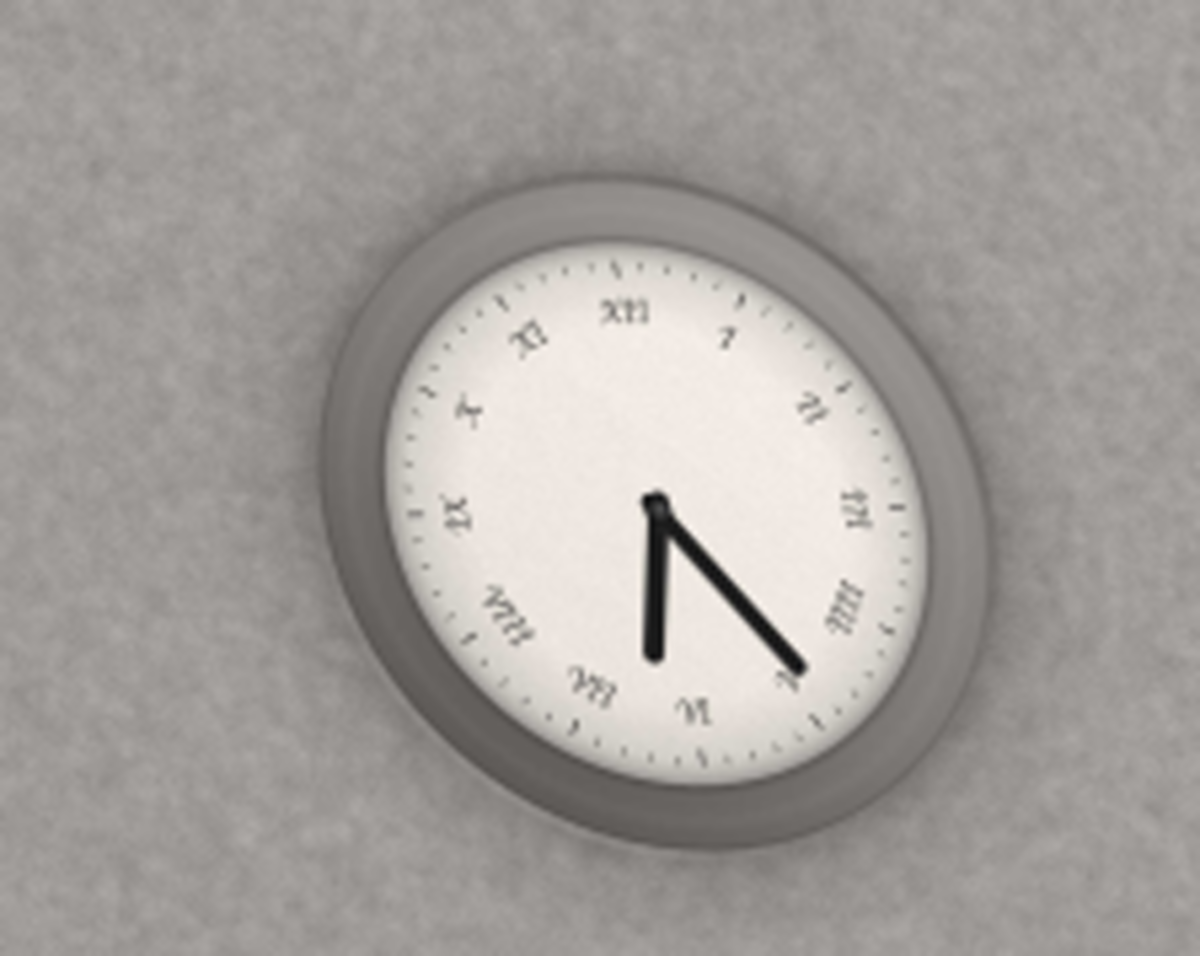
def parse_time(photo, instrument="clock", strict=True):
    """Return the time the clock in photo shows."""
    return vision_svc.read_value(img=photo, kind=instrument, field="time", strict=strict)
6:24
